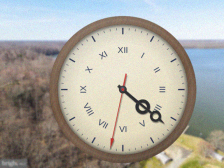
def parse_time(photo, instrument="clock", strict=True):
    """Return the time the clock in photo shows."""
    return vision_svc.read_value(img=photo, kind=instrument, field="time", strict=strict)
4:21:32
